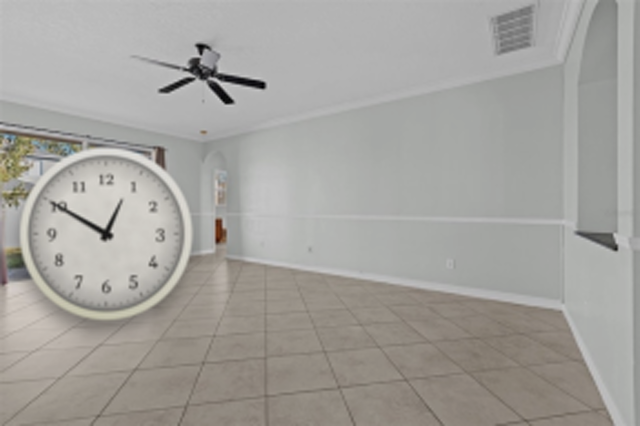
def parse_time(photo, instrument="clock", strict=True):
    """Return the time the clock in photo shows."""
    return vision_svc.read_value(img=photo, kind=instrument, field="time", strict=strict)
12:50
